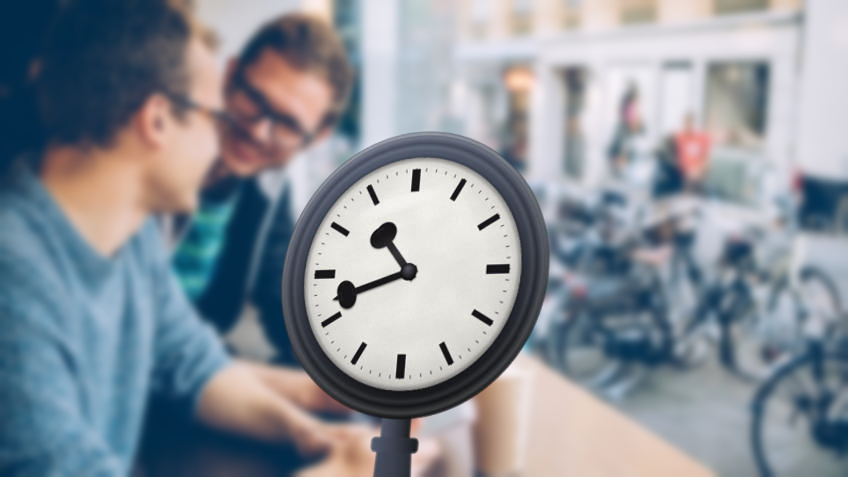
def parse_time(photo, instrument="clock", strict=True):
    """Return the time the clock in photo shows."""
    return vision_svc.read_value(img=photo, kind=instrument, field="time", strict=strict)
10:42
